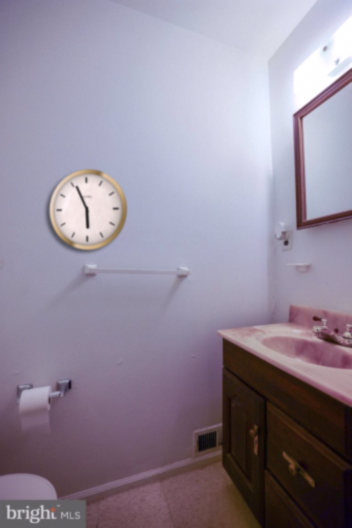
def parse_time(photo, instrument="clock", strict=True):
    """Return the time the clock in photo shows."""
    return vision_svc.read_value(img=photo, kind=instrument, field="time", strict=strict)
5:56
